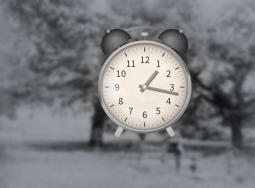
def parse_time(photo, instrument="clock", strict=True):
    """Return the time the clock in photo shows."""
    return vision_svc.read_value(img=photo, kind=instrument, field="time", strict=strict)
1:17
